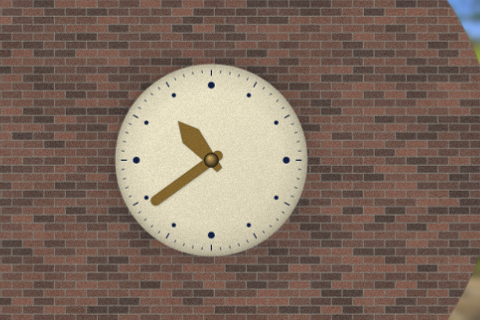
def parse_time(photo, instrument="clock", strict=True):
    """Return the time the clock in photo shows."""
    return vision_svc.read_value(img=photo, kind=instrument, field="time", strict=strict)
10:39
